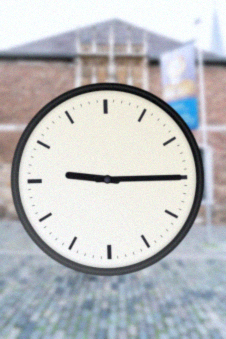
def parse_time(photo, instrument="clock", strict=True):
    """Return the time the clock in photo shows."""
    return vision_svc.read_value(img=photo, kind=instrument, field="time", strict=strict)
9:15
